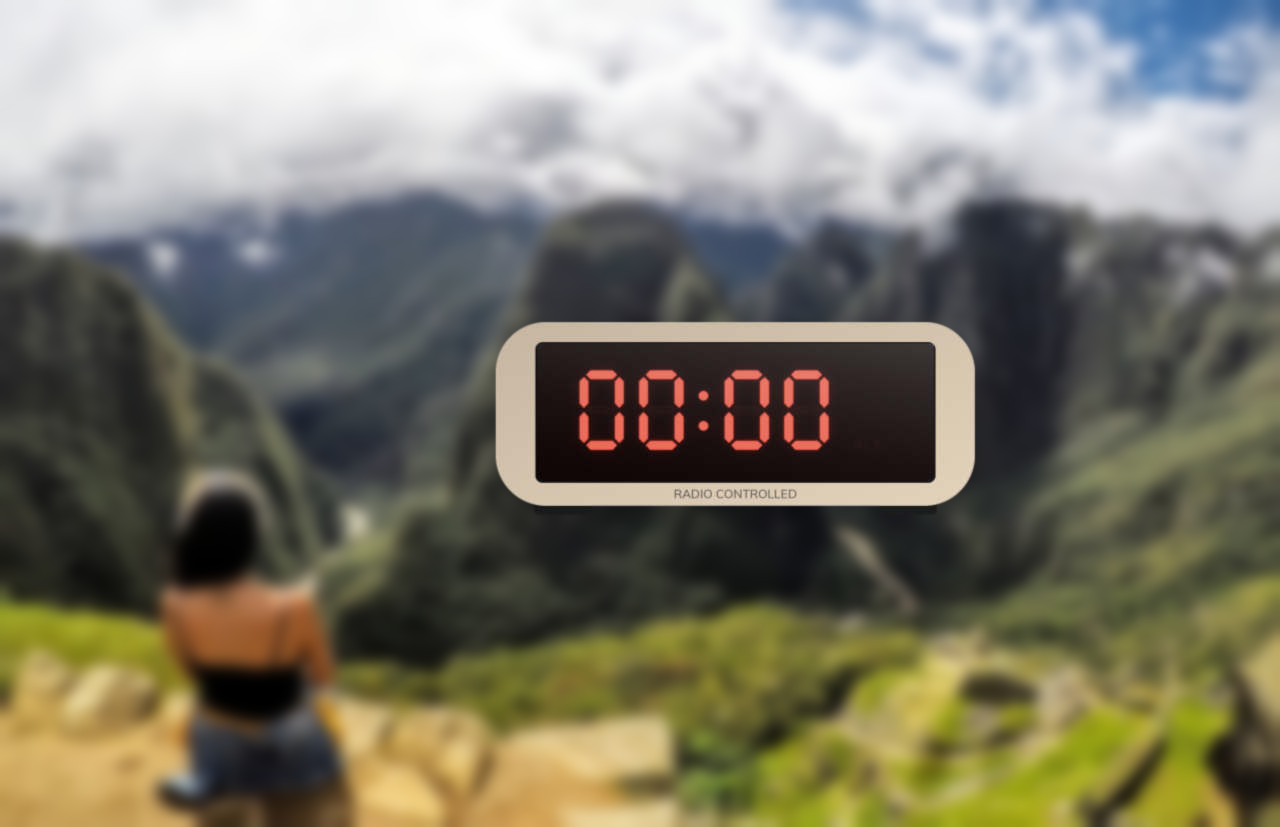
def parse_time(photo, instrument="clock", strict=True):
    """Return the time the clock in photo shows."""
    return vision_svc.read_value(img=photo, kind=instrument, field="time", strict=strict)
0:00
